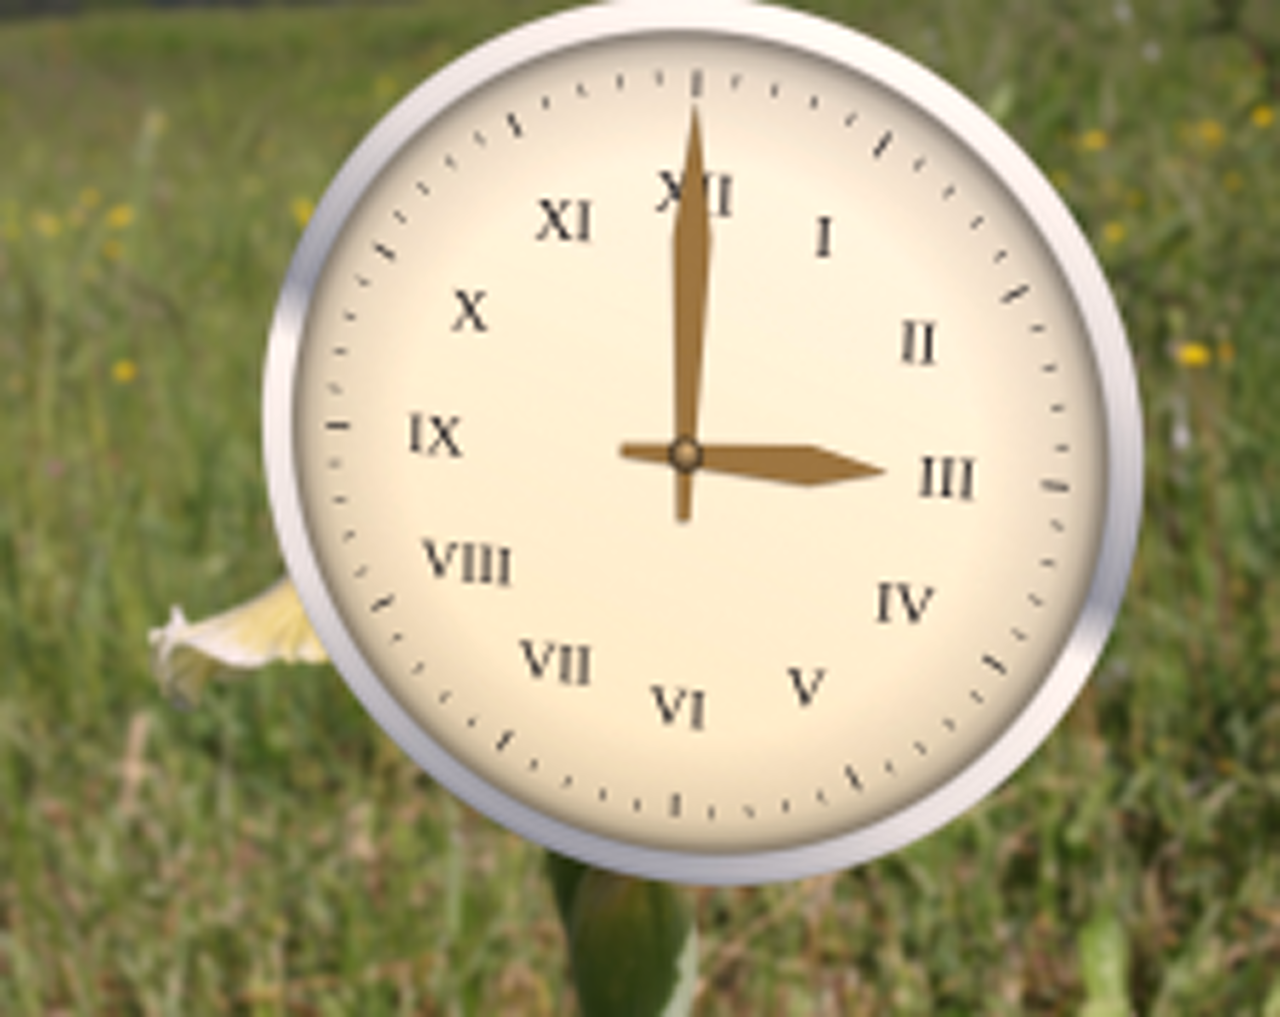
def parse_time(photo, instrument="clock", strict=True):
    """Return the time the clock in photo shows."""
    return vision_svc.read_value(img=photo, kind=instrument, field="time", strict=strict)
3:00
